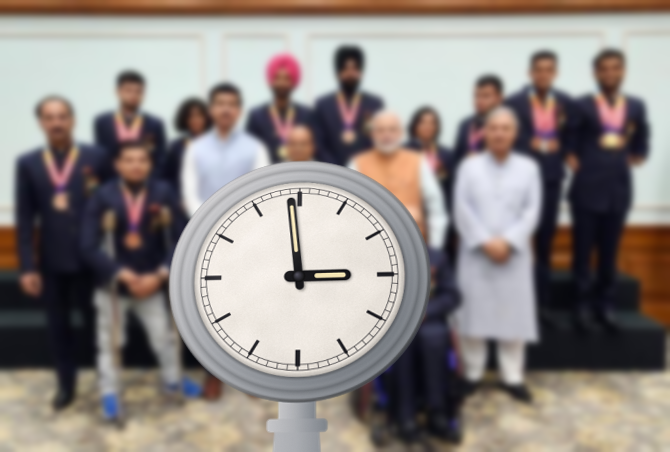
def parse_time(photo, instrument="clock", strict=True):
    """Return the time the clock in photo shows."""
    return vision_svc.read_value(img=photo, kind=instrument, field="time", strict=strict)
2:59
